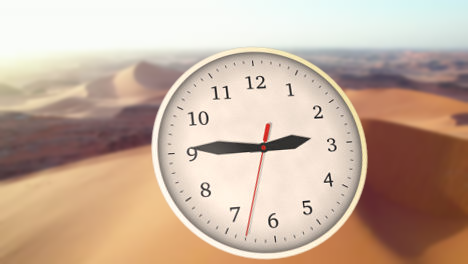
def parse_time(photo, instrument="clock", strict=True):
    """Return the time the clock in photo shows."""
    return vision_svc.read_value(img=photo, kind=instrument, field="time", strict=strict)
2:45:33
